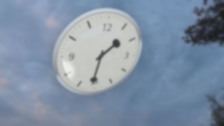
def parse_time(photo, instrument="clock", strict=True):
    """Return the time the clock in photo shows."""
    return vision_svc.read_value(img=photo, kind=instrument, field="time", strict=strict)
1:31
